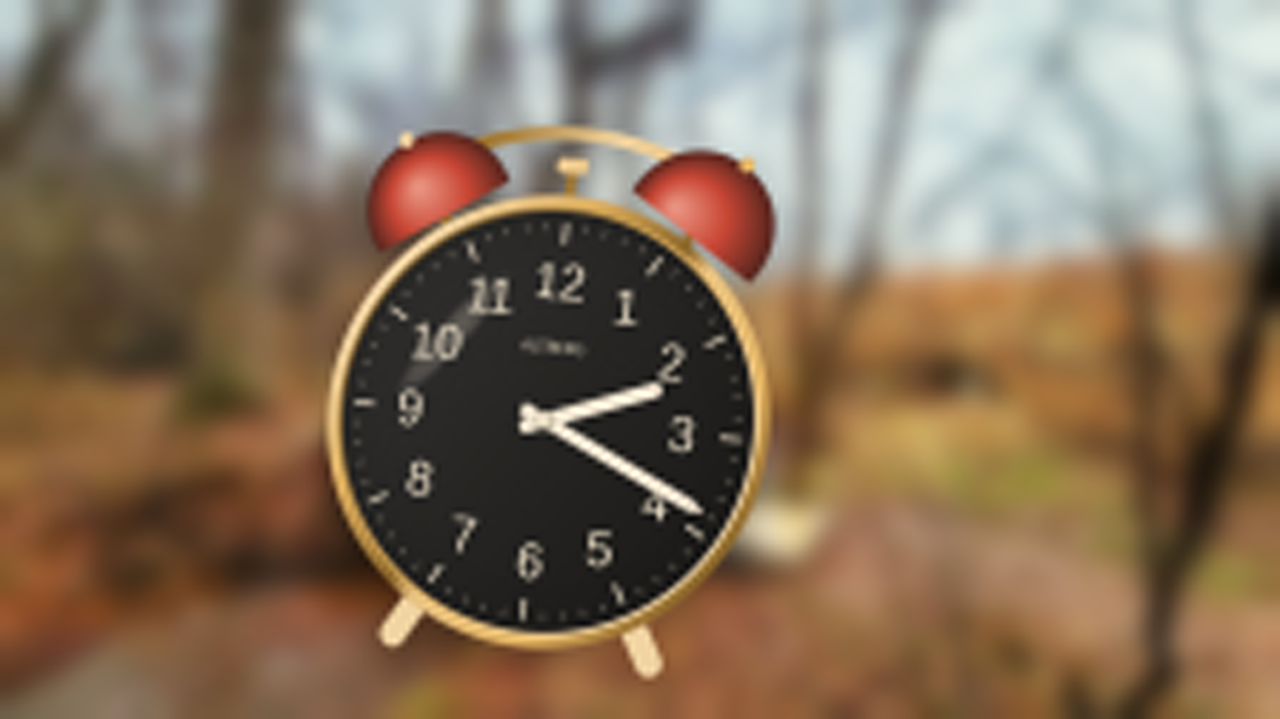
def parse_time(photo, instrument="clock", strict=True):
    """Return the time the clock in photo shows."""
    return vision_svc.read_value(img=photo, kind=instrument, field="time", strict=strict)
2:19
